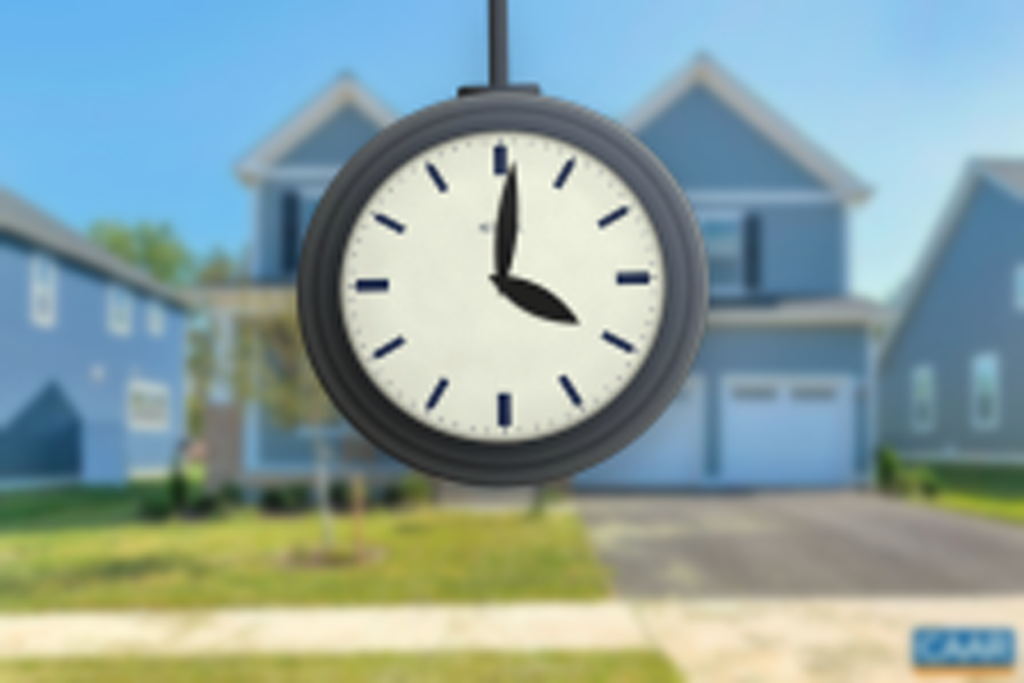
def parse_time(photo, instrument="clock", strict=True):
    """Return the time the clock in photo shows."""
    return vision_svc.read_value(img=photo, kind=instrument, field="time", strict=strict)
4:01
